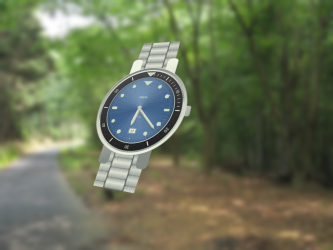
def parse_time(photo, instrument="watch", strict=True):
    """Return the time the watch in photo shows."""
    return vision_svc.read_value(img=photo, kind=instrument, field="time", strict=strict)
6:22
